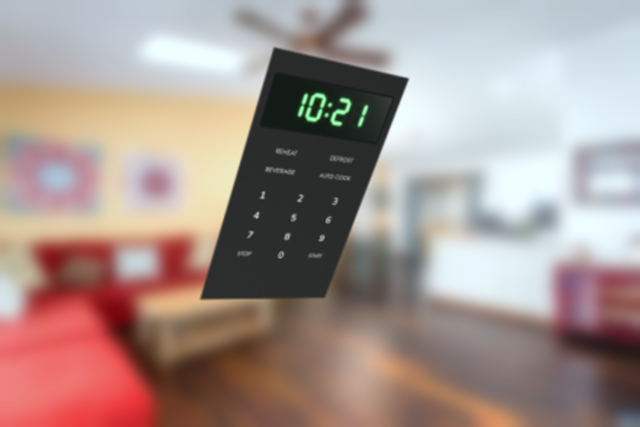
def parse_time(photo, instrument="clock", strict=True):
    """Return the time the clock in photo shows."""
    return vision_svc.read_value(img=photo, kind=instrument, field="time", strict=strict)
10:21
